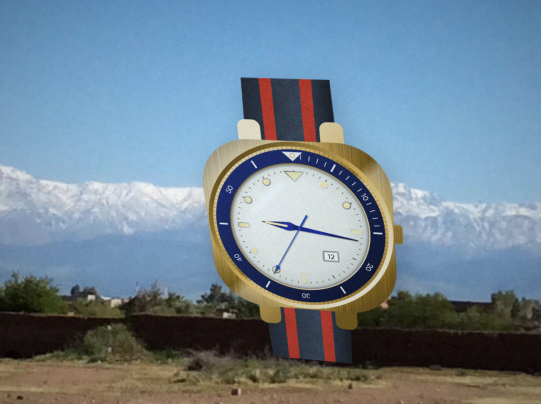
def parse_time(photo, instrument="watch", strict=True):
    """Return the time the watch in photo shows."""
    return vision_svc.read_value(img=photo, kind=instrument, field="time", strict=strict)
9:16:35
